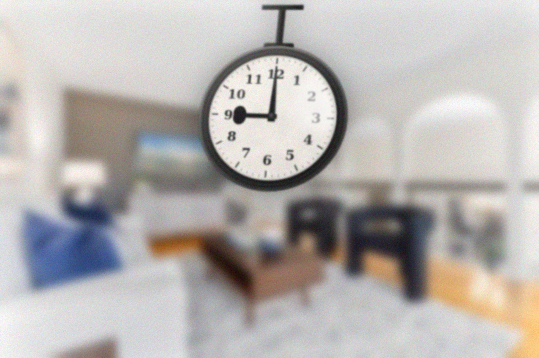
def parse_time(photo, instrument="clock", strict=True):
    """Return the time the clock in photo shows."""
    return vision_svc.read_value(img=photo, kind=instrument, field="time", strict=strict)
9:00
